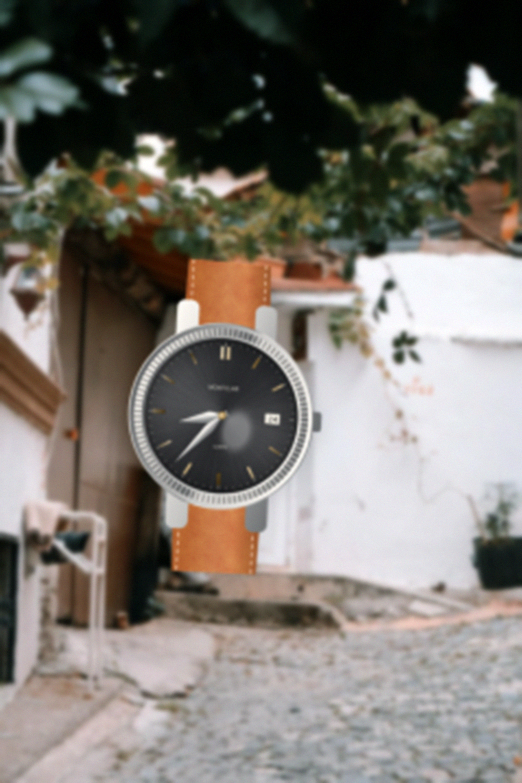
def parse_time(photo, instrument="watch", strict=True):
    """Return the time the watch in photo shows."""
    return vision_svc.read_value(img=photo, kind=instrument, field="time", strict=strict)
8:37
